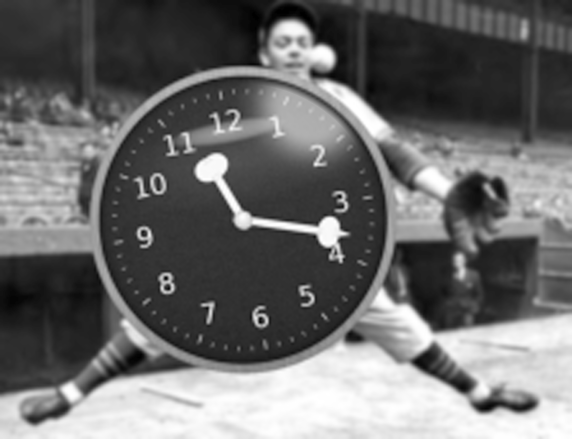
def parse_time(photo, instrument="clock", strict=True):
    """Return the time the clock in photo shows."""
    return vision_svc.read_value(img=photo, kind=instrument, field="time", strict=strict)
11:18
